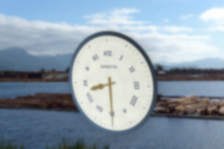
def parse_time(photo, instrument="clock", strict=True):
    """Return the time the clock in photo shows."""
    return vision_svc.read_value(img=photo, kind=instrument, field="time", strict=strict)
8:30
